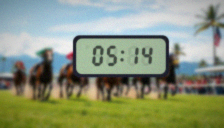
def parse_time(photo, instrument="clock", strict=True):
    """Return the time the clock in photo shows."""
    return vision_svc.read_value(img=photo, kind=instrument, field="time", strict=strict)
5:14
